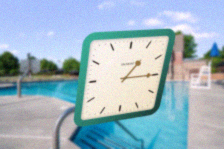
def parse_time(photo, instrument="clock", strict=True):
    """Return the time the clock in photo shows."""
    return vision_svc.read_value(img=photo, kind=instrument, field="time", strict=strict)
1:15
